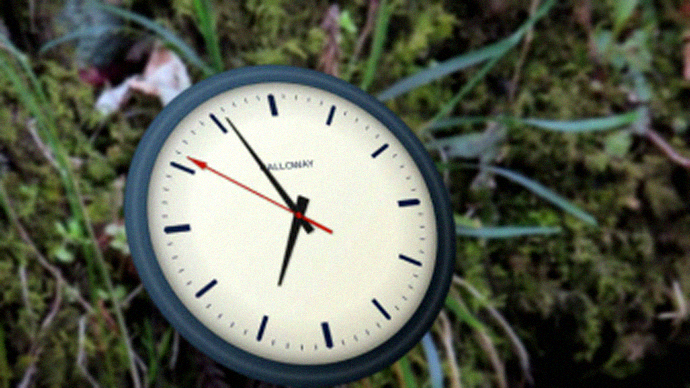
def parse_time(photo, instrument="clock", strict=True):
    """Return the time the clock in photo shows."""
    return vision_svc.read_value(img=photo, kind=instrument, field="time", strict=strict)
6:55:51
